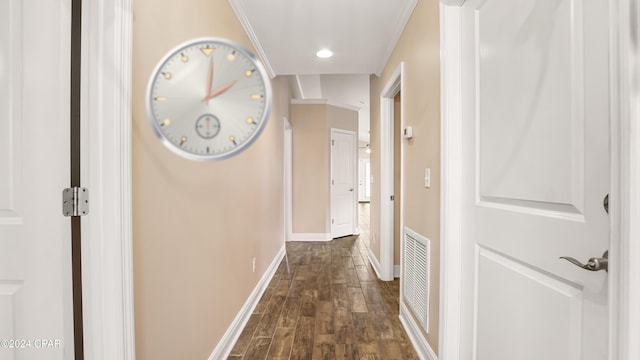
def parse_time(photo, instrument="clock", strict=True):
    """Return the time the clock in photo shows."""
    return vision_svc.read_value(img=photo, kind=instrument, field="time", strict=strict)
2:01
